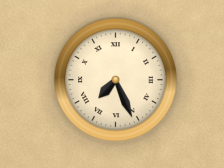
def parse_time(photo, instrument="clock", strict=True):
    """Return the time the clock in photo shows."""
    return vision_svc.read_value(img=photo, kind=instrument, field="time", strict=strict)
7:26
